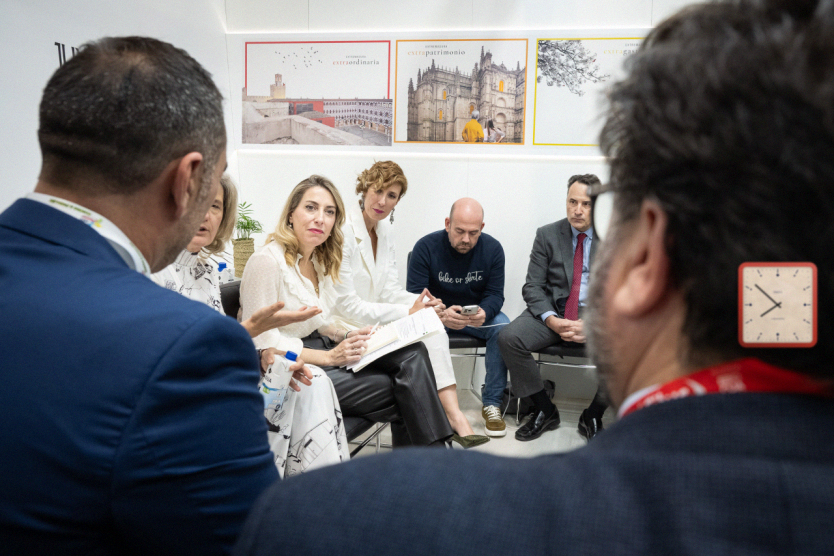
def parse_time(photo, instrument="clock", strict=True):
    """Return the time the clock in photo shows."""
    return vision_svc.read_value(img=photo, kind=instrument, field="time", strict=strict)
7:52
